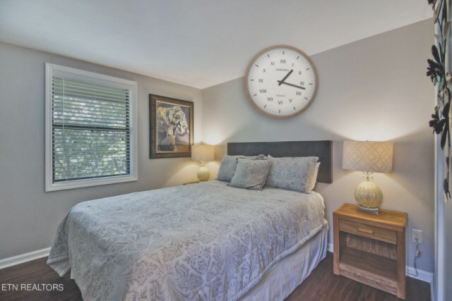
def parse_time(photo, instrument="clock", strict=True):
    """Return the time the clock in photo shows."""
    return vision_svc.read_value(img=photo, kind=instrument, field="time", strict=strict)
1:17
